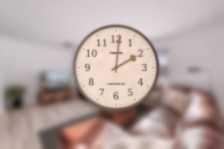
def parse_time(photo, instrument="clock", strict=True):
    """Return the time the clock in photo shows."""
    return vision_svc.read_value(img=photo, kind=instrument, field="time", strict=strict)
2:01
